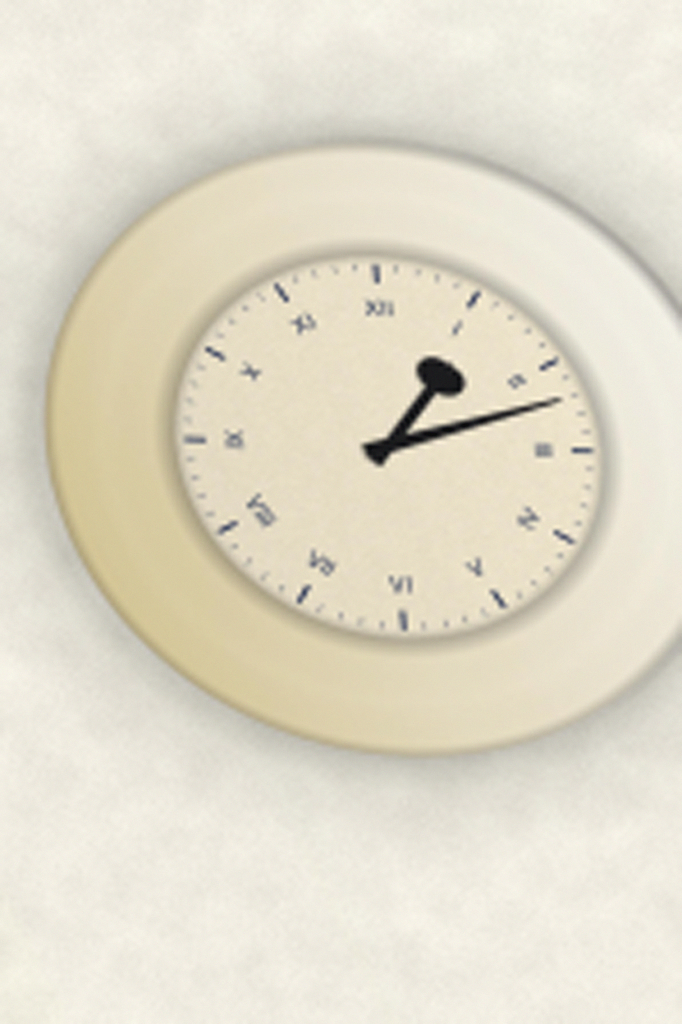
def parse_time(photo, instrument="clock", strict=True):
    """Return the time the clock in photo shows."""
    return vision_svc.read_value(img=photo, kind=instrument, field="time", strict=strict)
1:12
